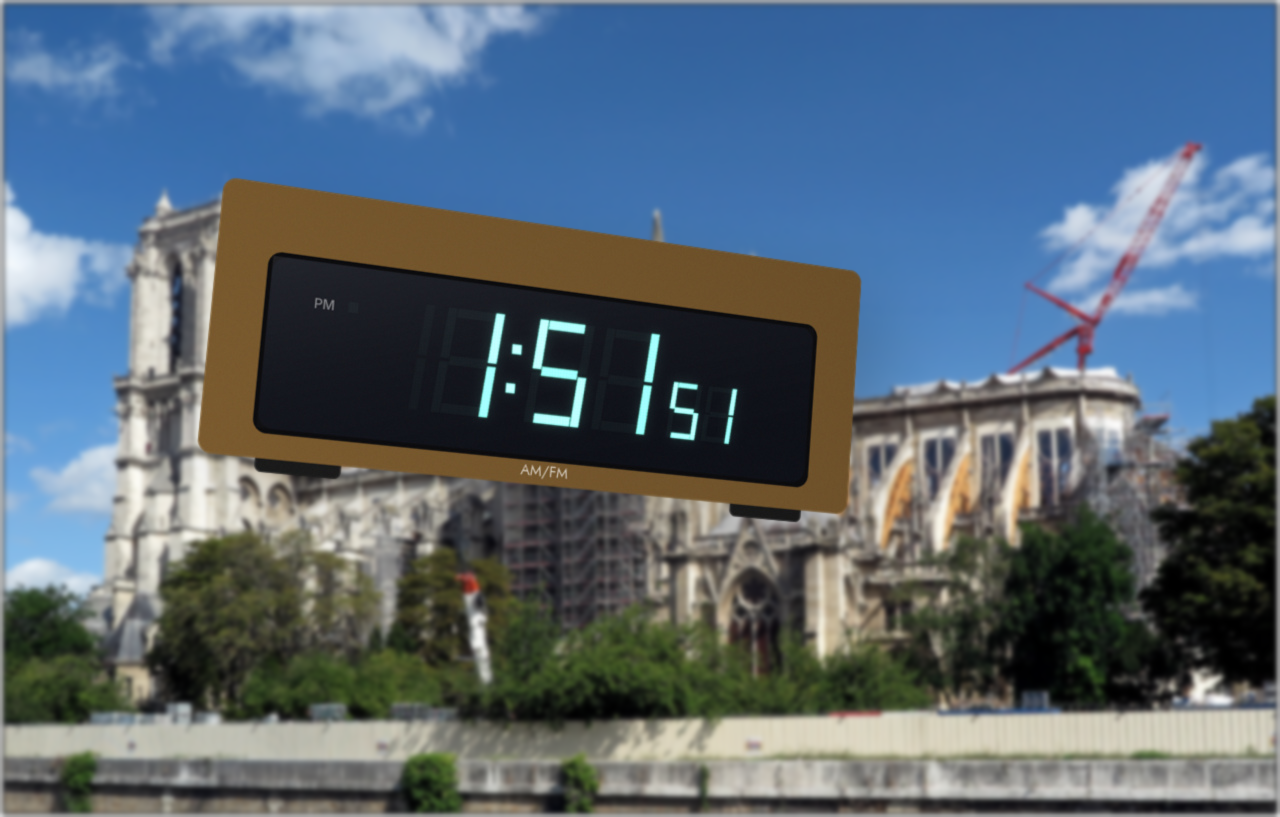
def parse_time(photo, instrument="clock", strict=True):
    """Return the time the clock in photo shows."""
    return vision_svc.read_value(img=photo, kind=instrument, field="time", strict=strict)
1:51:51
